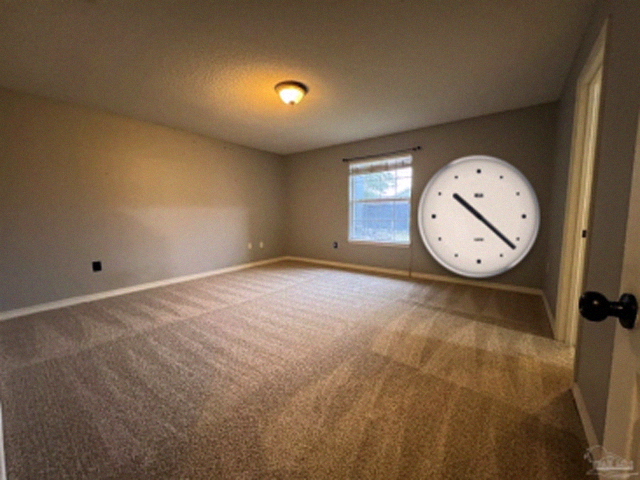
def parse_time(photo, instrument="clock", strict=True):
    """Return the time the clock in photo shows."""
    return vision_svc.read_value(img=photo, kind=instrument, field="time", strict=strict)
10:22
